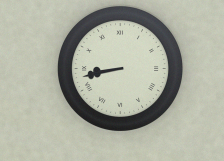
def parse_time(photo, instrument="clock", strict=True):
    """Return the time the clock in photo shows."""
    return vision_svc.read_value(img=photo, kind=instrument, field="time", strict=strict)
8:43
